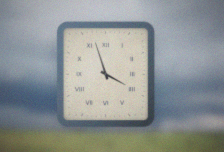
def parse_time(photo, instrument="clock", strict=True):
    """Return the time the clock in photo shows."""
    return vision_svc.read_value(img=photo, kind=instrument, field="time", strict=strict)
3:57
